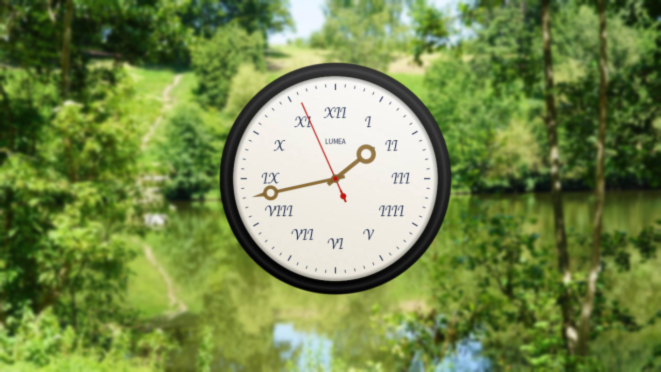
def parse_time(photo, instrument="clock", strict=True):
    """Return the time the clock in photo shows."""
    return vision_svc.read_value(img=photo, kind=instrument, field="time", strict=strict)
1:42:56
